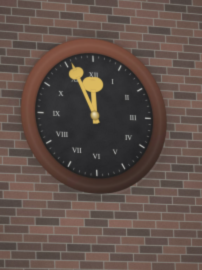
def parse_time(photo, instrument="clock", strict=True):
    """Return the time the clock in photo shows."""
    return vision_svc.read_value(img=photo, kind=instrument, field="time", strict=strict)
11:56
